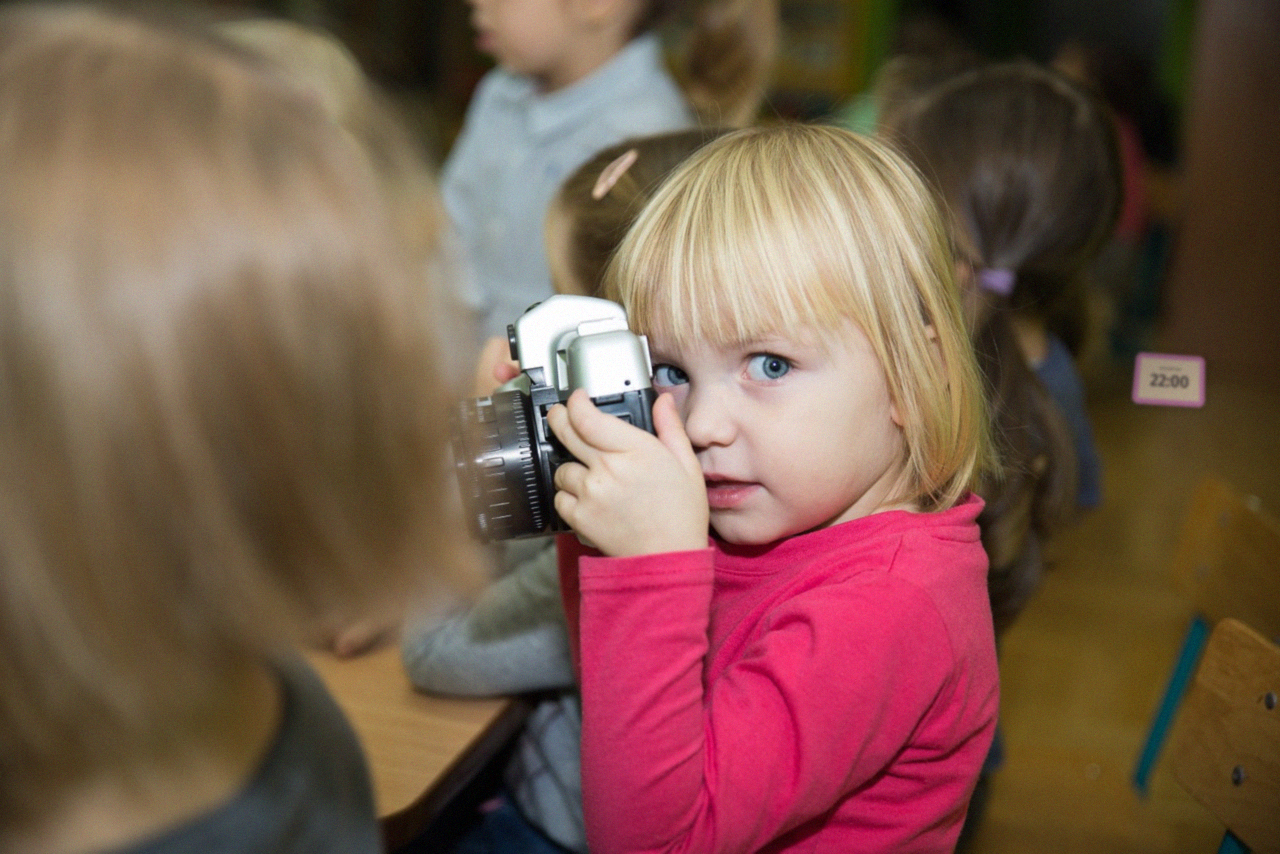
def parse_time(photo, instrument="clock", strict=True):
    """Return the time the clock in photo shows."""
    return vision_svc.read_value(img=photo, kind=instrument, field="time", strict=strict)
22:00
